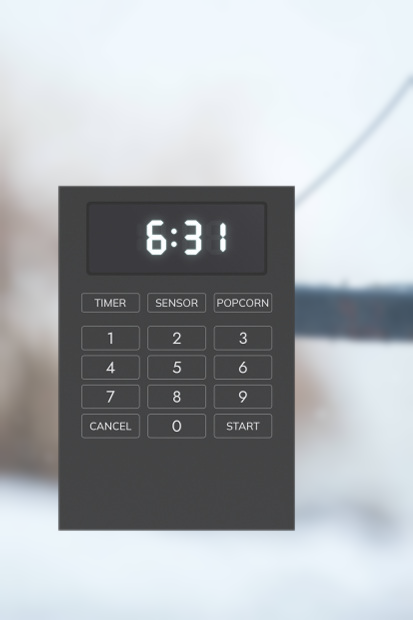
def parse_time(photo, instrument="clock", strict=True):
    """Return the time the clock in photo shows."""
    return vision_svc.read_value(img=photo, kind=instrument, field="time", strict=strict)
6:31
